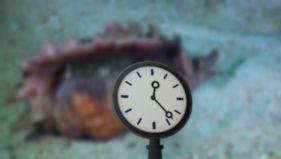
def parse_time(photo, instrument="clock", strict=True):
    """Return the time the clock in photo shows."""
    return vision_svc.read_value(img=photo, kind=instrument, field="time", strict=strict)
12:23
